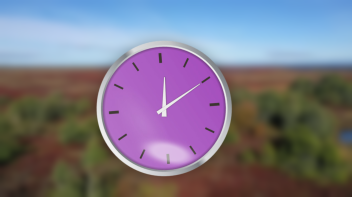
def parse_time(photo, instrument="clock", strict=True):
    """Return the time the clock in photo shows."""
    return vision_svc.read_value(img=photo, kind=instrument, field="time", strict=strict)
12:10
